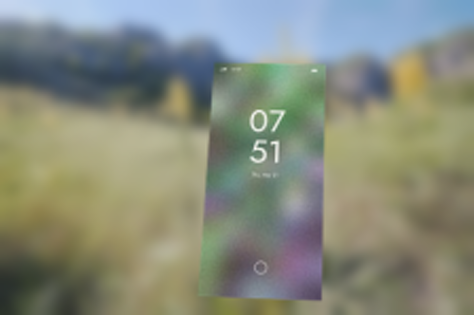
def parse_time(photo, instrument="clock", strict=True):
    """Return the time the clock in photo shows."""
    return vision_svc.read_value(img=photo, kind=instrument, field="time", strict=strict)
7:51
